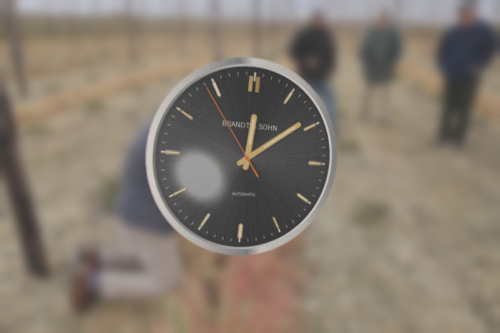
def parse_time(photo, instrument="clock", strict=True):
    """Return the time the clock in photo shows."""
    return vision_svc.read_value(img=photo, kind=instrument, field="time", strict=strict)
12:08:54
